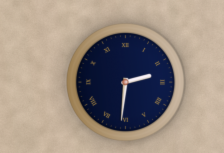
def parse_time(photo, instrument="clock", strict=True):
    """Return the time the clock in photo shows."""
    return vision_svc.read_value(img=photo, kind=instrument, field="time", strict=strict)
2:31
